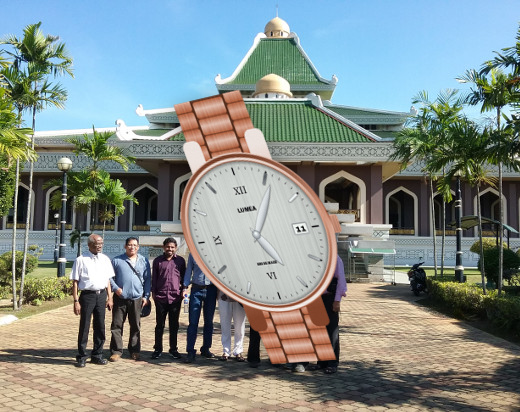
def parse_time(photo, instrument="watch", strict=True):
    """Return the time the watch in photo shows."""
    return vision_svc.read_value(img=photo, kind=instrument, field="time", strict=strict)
5:06
